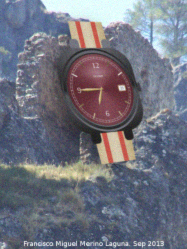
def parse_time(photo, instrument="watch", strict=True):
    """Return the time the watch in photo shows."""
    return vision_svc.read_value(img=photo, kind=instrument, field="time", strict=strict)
6:45
